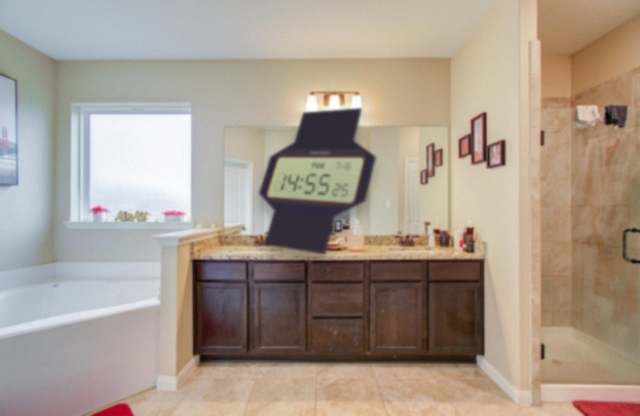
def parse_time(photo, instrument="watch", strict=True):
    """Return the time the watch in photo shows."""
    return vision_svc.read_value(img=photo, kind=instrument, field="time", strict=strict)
14:55
